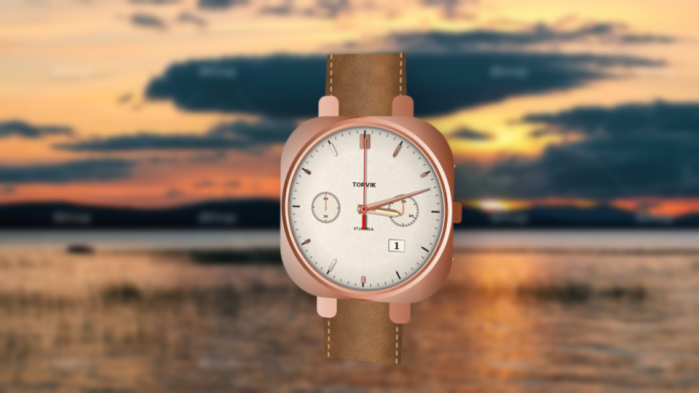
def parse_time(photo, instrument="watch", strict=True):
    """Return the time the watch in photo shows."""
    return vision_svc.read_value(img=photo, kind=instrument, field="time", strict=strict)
3:12
